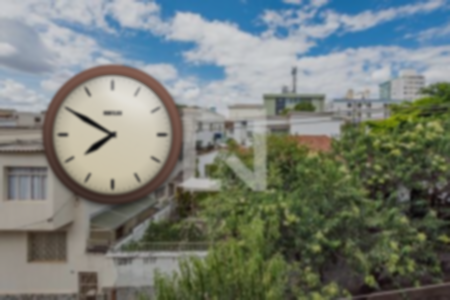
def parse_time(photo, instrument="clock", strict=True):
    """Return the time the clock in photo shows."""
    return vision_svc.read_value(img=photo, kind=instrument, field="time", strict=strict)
7:50
